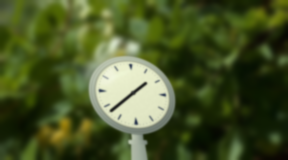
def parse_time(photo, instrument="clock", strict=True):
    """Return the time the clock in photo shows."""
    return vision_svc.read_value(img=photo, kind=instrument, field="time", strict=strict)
1:38
